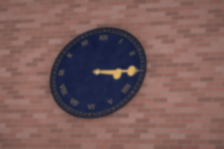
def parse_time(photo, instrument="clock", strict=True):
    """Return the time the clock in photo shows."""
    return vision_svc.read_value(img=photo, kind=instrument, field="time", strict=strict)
3:15
